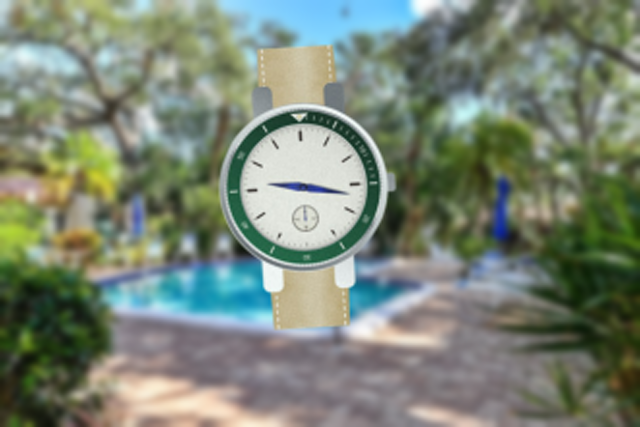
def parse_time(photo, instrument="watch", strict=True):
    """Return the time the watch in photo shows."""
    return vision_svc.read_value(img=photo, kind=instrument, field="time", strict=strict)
9:17
